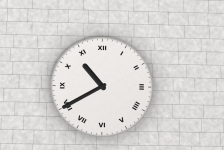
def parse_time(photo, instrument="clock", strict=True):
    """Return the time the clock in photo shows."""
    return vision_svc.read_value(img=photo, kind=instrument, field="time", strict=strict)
10:40
